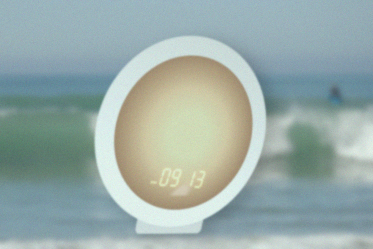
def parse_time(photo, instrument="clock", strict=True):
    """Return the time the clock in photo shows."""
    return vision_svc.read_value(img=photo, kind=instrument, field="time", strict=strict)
9:13
